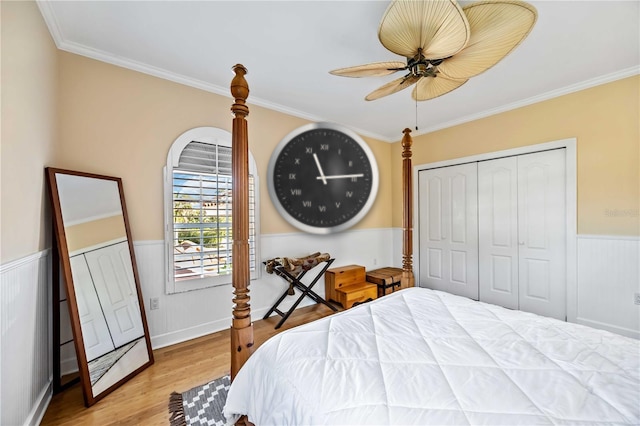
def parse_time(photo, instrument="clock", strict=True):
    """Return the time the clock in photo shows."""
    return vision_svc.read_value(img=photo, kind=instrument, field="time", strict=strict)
11:14
